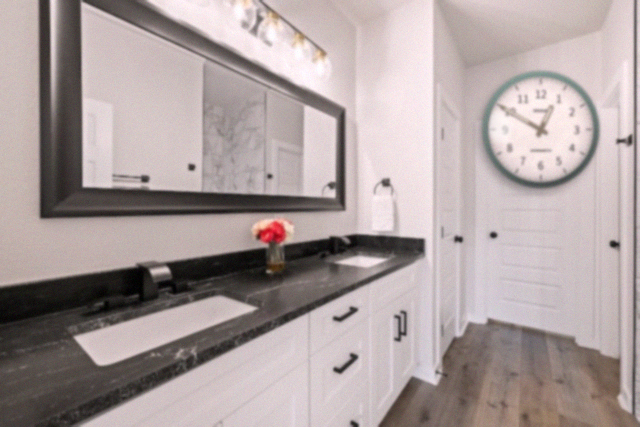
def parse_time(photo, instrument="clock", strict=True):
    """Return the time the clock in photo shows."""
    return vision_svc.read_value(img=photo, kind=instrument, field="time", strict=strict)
12:50
